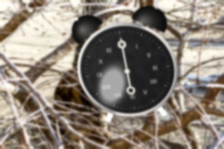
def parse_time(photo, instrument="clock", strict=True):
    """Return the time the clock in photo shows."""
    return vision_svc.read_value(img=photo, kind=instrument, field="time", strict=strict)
6:00
